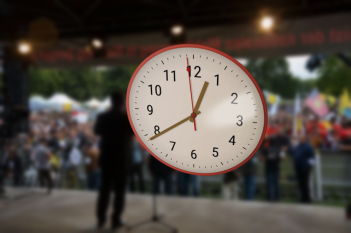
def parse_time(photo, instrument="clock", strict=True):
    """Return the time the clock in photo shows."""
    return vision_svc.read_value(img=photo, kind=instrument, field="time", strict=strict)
12:38:59
